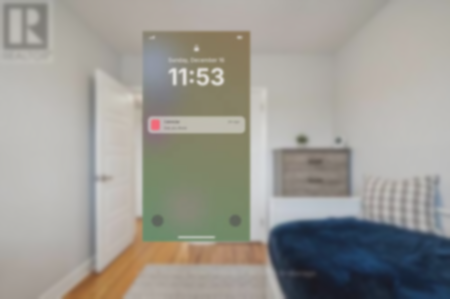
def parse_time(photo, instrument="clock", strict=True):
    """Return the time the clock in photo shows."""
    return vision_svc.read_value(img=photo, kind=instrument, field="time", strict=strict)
11:53
